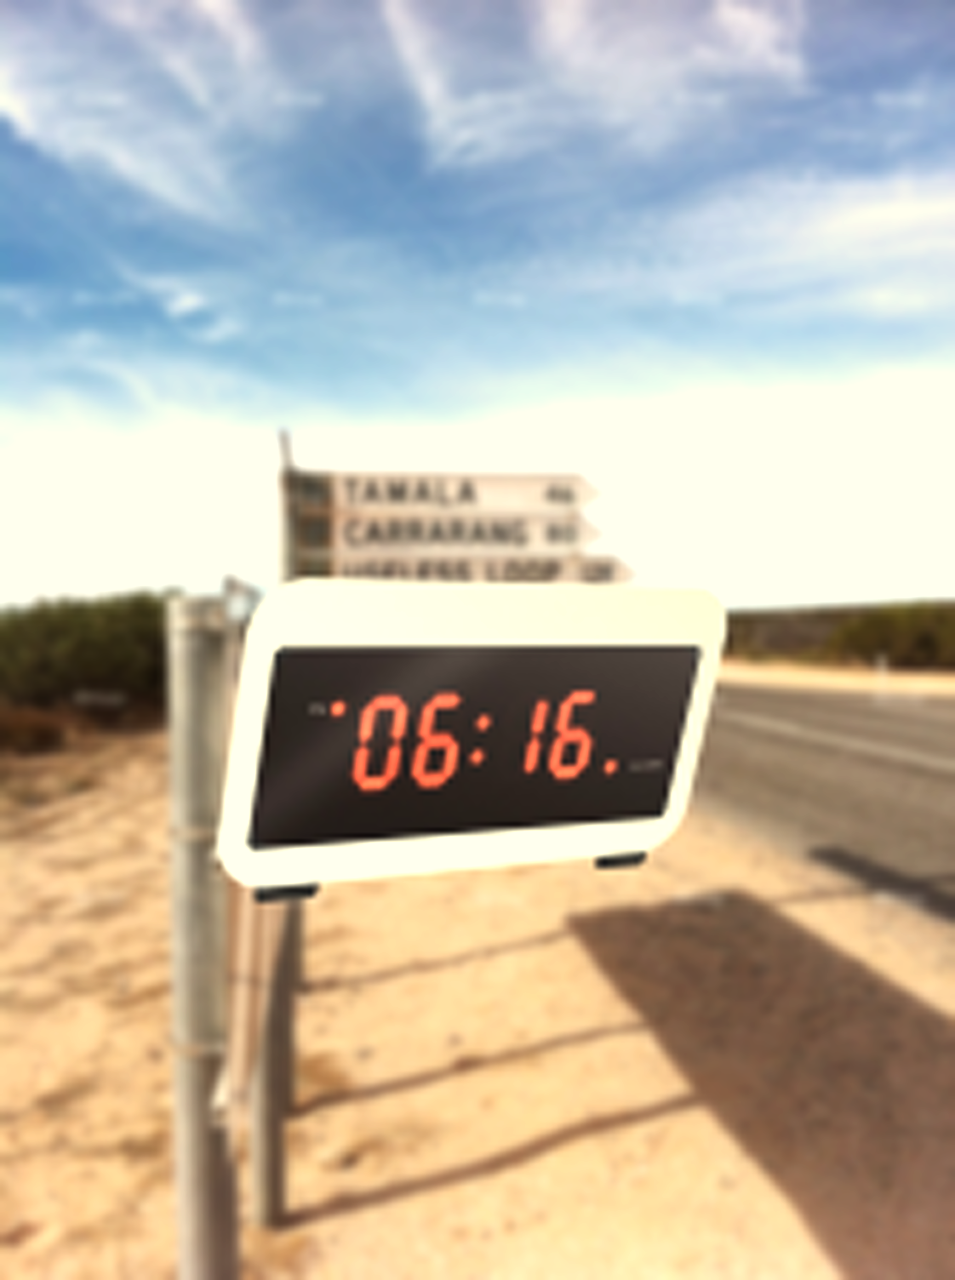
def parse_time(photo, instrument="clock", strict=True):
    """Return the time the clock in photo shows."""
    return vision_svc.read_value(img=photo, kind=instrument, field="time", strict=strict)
6:16
